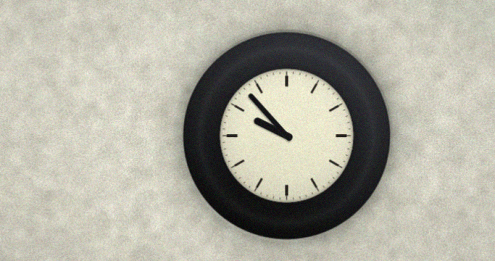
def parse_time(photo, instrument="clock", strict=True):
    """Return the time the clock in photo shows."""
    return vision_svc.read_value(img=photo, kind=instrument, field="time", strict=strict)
9:53
